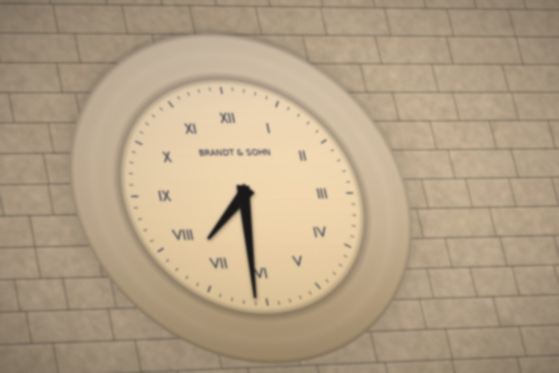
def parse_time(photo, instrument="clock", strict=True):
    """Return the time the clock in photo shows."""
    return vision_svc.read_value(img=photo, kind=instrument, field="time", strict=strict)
7:31
